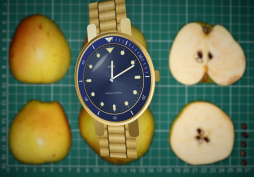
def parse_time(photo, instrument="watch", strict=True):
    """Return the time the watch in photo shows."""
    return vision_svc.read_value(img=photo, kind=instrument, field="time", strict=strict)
12:11
